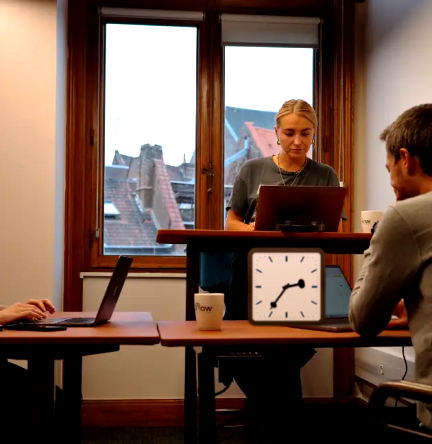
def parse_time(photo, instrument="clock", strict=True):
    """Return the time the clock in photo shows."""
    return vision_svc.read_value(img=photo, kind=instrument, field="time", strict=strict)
2:36
